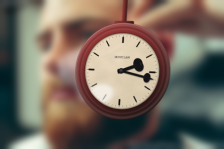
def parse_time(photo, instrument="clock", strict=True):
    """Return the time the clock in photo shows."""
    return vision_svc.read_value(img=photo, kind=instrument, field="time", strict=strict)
2:17
